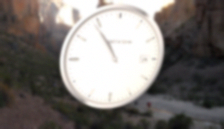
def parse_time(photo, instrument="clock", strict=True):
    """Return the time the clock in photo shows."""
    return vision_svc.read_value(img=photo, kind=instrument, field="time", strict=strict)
10:54
